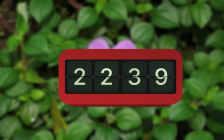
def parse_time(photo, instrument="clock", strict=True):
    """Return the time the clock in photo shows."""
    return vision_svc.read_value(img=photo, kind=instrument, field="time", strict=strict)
22:39
